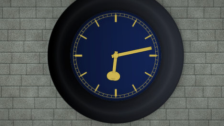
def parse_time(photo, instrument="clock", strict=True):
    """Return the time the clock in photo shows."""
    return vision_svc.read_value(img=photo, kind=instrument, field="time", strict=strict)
6:13
